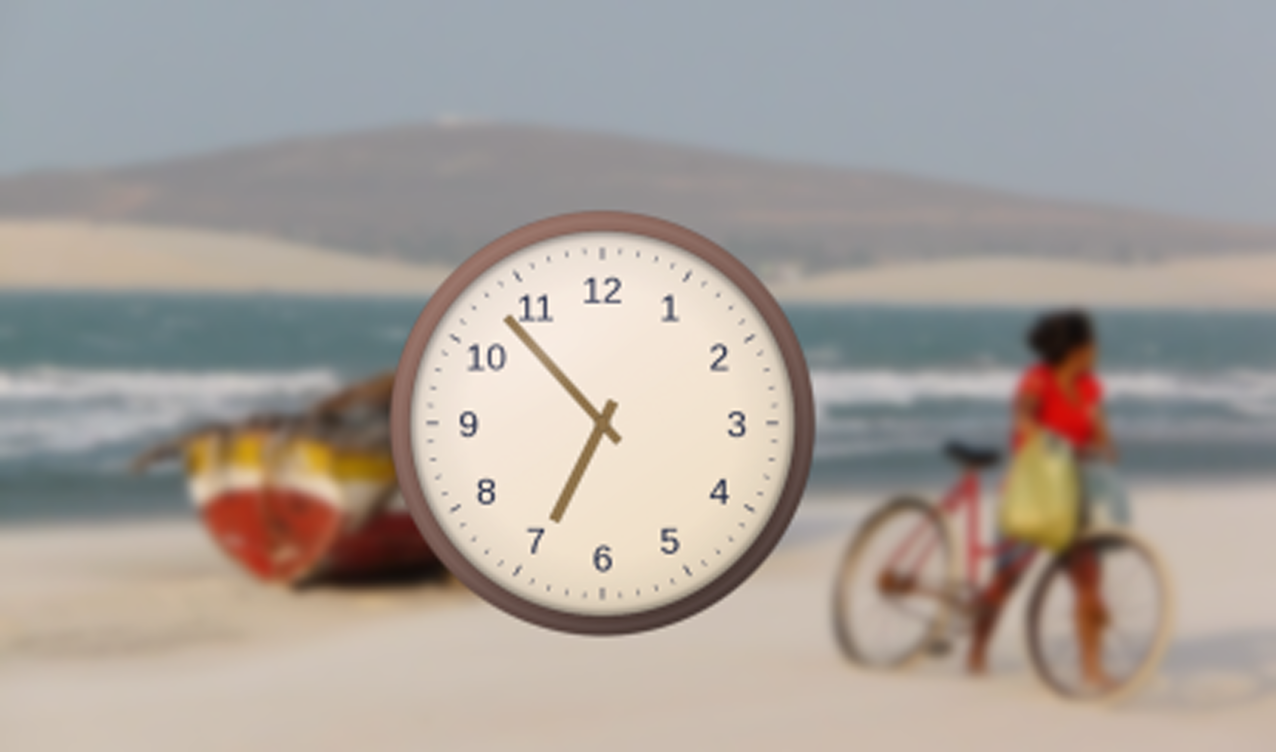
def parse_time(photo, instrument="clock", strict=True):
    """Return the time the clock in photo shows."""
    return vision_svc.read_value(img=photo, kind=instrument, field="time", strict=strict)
6:53
